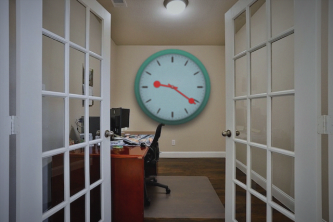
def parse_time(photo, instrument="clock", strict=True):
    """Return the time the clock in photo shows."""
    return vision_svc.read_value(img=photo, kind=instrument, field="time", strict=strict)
9:21
